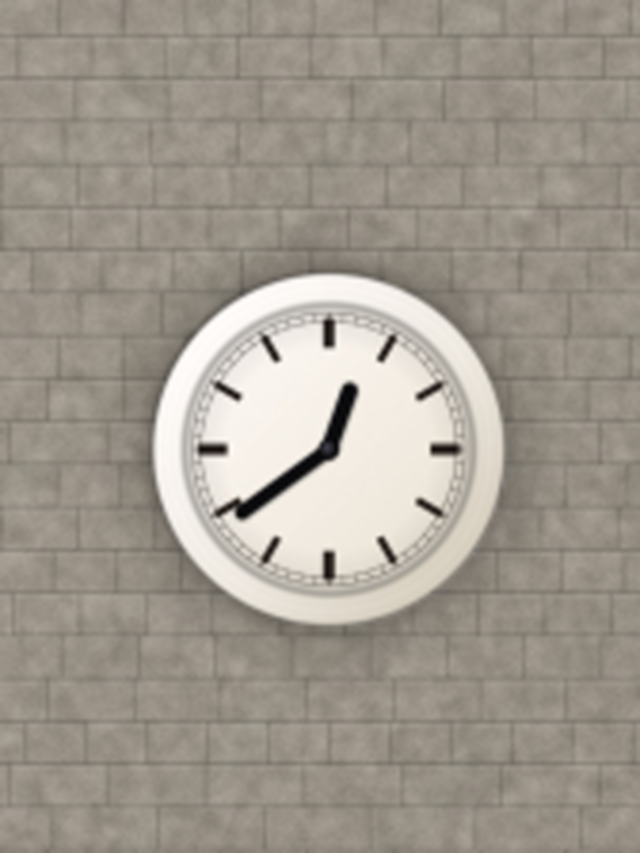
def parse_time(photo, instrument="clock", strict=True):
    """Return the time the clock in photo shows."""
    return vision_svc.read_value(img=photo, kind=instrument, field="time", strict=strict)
12:39
